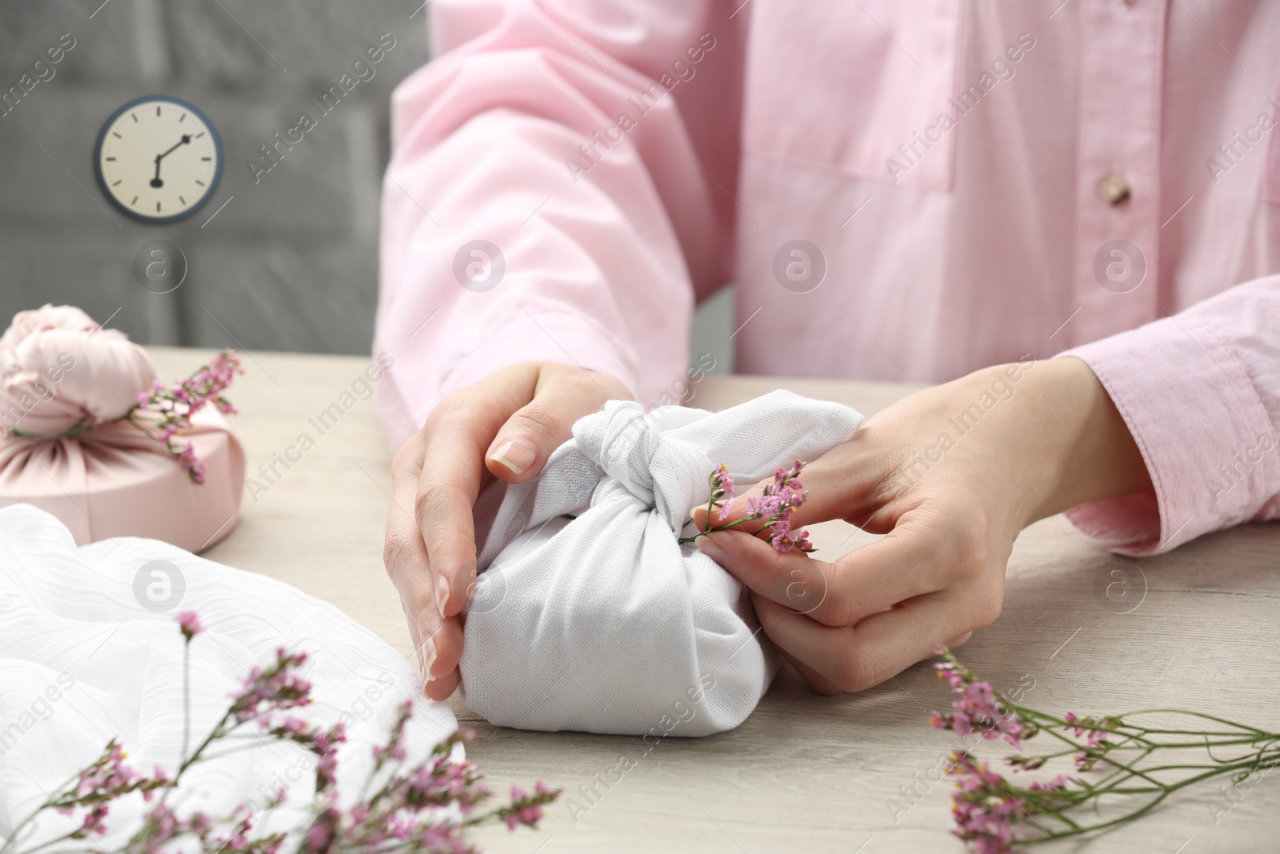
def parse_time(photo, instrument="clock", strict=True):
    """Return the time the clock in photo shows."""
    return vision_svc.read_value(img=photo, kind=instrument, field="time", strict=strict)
6:09
